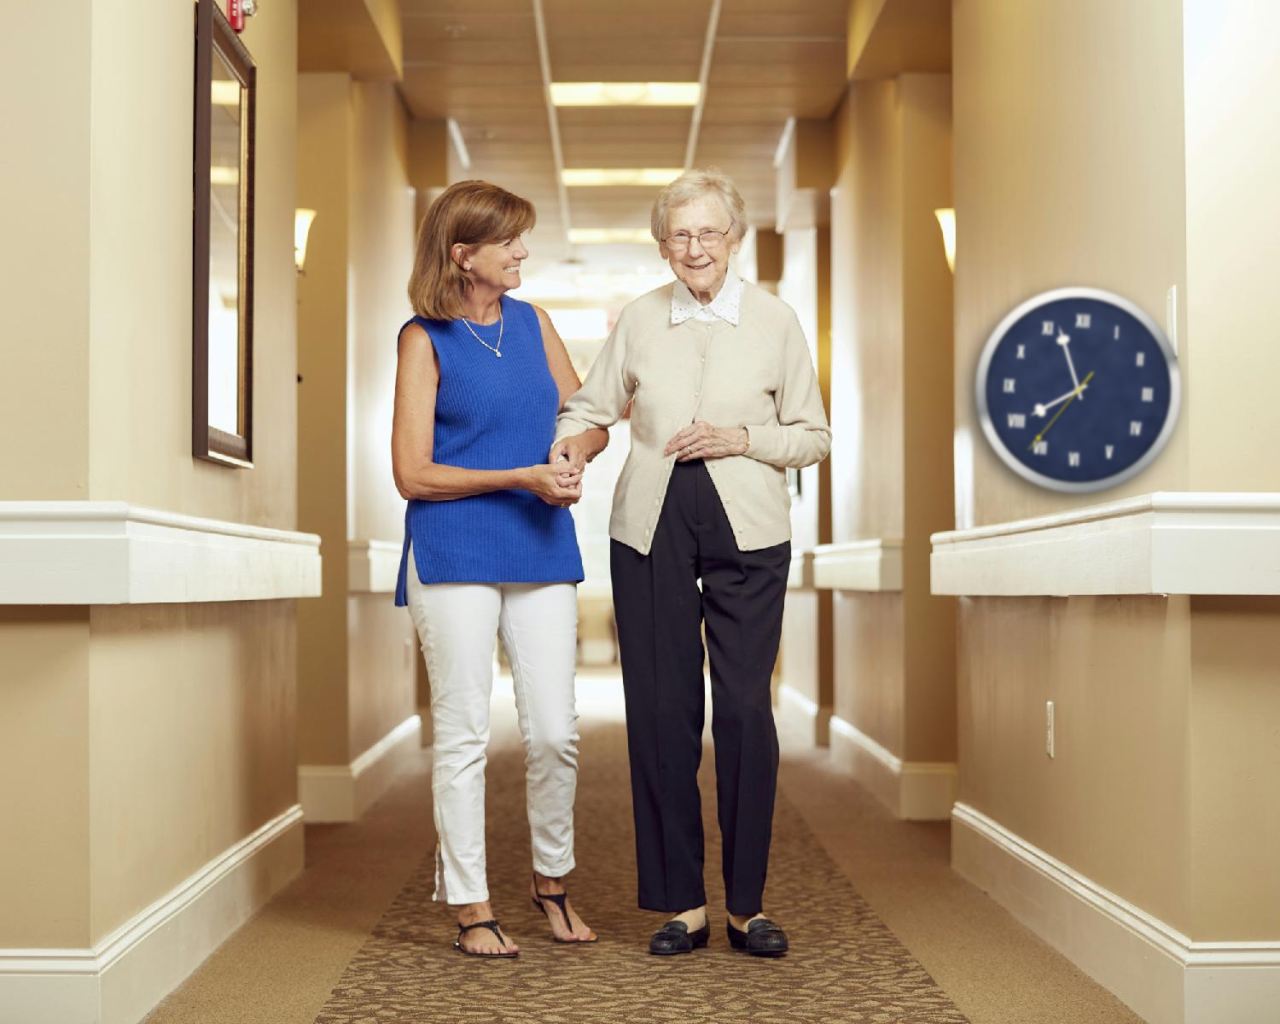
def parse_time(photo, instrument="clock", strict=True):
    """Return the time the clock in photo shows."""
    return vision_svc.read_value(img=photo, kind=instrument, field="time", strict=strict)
7:56:36
